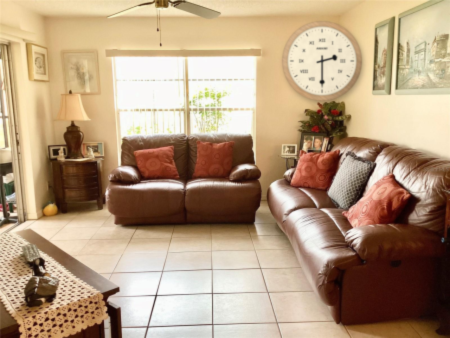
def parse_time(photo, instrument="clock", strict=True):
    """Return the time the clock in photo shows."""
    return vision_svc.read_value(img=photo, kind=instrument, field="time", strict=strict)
2:30
